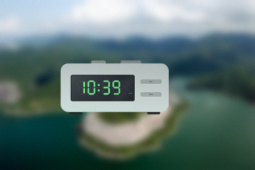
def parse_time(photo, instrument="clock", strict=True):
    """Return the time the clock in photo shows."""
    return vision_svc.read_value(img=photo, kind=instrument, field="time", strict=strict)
10:39
